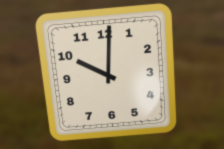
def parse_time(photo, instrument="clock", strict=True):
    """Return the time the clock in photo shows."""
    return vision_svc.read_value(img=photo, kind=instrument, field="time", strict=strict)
10:01
